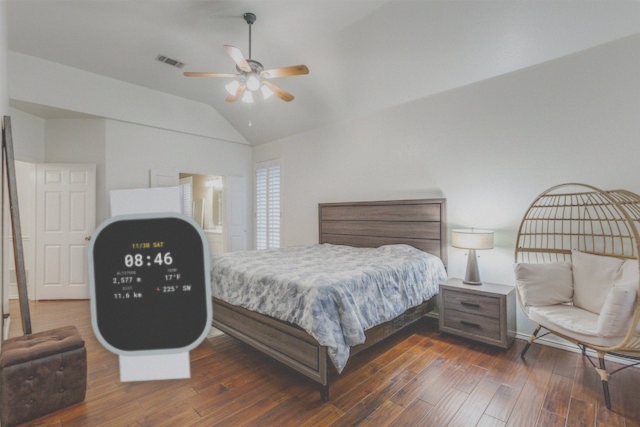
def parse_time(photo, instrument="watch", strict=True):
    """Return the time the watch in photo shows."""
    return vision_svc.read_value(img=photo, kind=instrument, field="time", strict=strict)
8:46
